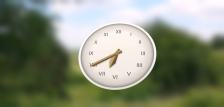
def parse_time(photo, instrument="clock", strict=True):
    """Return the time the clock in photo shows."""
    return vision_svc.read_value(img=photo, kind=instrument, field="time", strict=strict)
6:40
